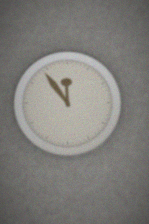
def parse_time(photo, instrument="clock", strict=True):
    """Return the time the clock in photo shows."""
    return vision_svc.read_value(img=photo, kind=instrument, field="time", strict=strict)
11:54
